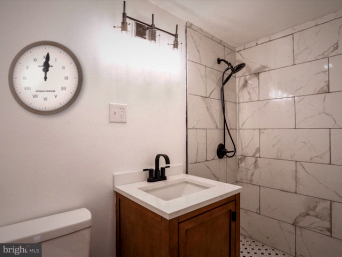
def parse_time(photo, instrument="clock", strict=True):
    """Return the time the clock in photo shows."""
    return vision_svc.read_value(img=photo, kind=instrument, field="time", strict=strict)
12:01
